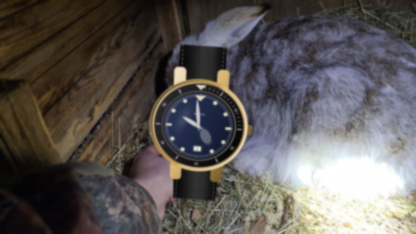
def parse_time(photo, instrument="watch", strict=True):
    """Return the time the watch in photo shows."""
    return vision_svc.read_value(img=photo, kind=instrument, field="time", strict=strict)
9:59
